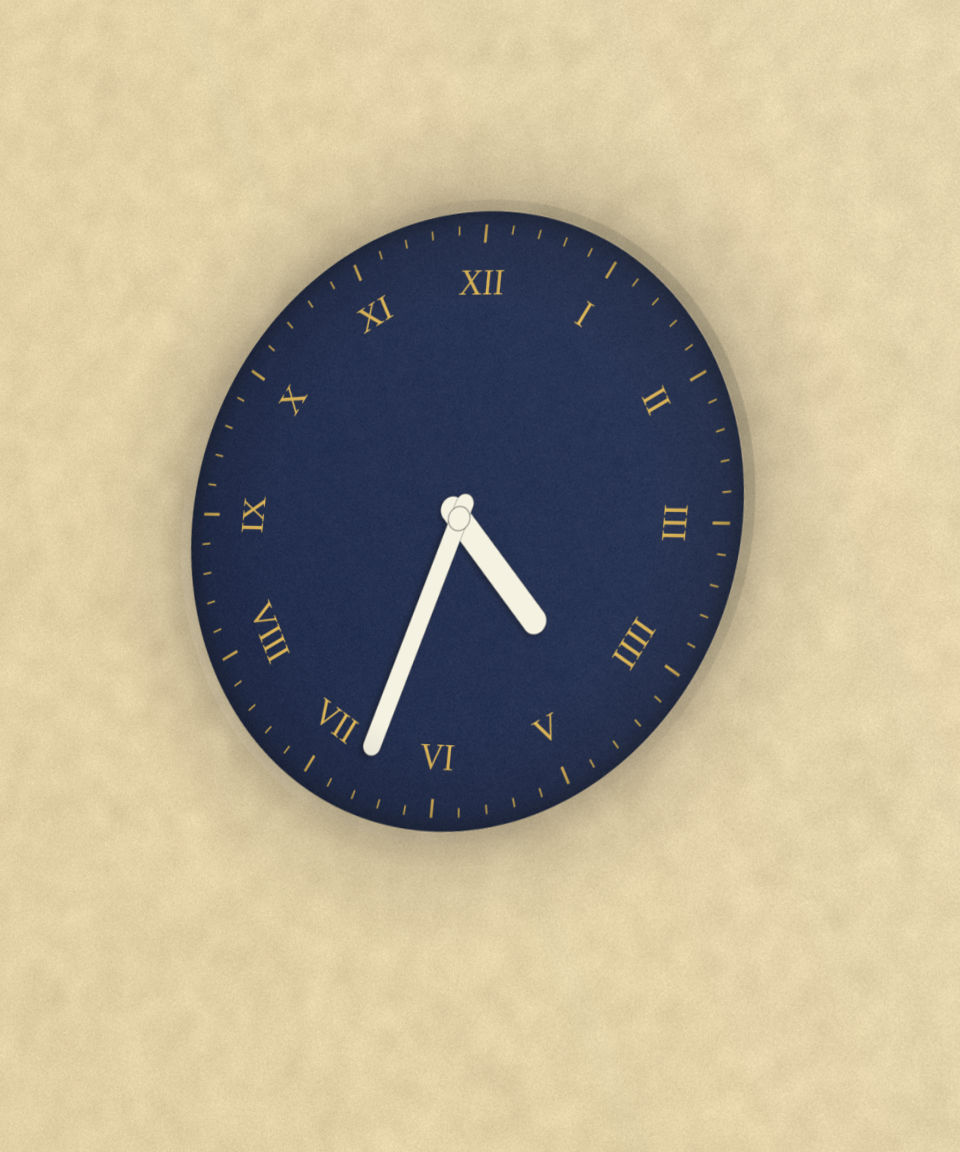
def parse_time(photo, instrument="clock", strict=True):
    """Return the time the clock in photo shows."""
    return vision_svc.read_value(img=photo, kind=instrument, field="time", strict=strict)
4:33
